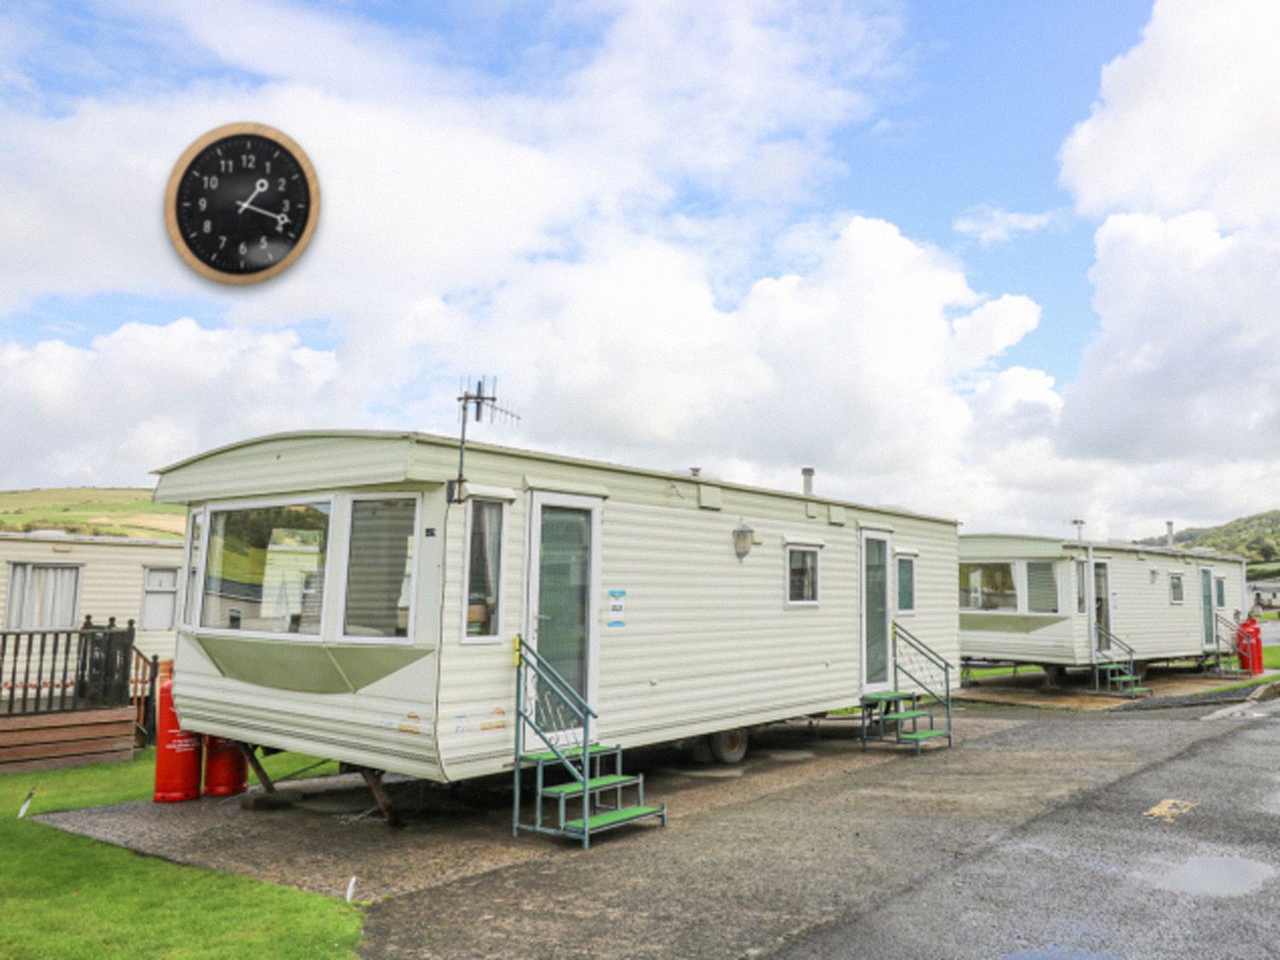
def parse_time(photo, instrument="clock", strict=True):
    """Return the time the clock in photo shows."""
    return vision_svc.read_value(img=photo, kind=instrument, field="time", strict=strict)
1:18
